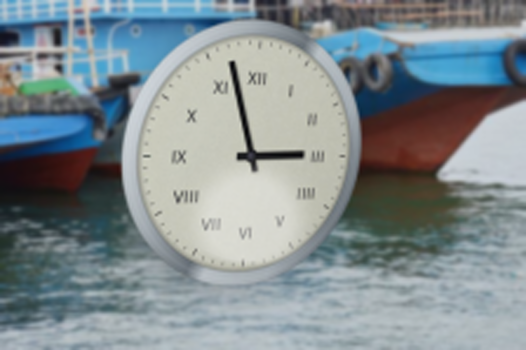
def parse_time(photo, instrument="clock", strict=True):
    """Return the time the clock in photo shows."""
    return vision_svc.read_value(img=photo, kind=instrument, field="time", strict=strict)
2:57
